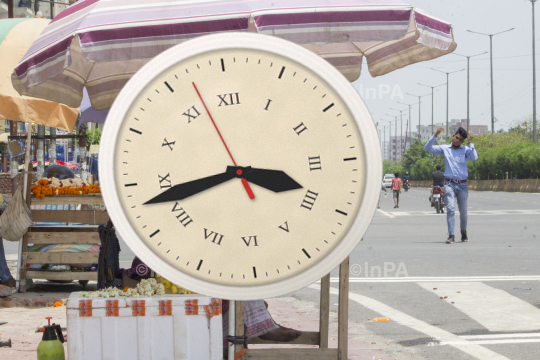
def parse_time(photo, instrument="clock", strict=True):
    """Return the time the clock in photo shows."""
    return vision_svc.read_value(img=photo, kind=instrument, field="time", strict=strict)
3:42:57
